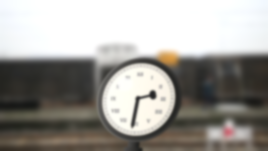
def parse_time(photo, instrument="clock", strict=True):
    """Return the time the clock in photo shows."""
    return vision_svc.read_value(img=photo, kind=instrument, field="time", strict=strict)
2:31
